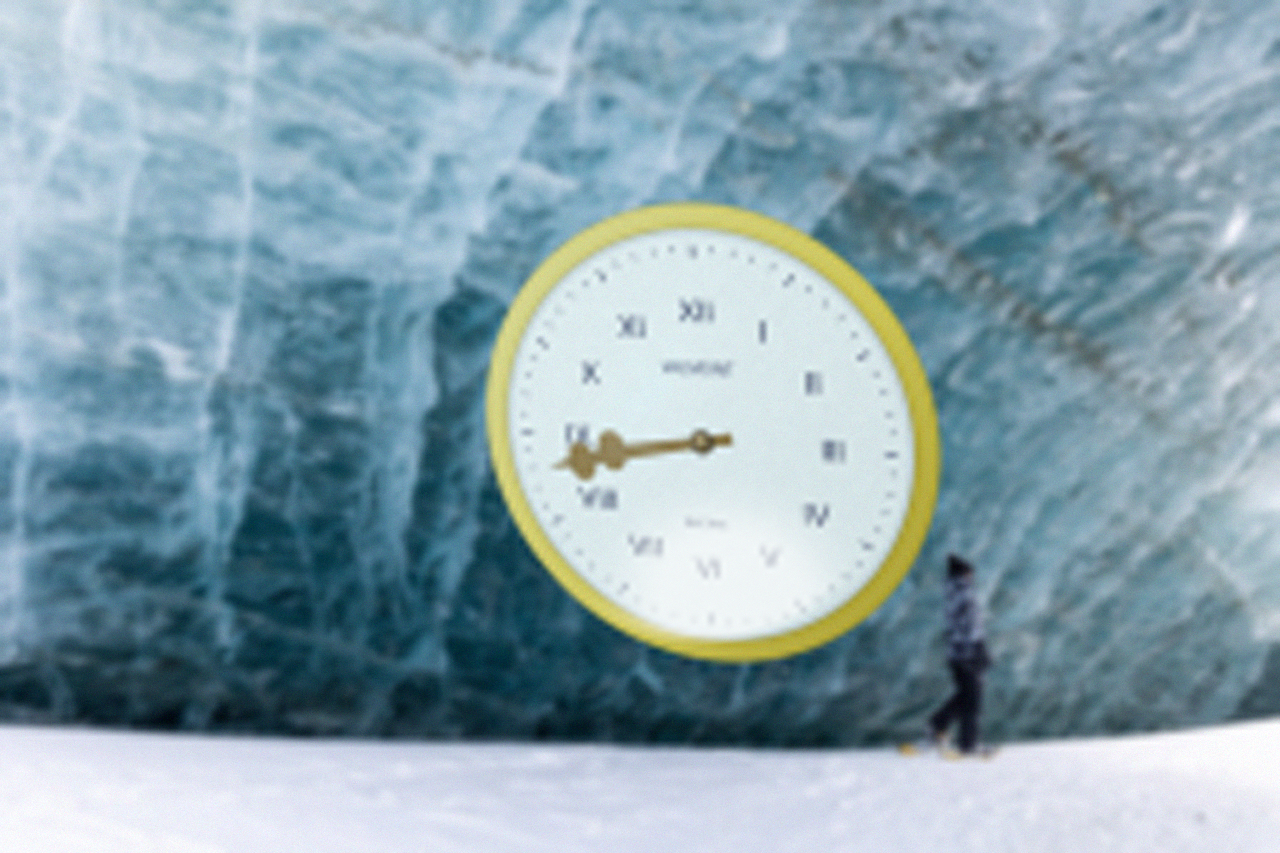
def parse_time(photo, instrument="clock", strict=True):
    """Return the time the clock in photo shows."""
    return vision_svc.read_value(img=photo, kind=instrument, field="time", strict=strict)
8:43
